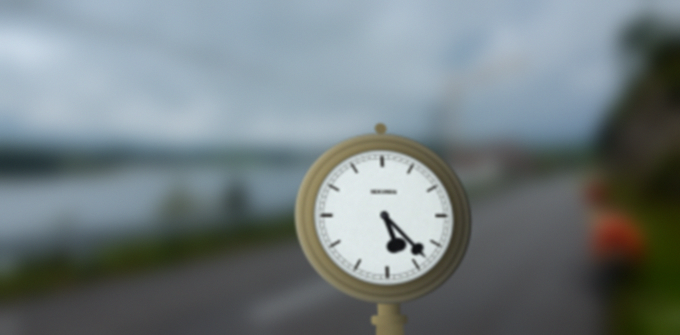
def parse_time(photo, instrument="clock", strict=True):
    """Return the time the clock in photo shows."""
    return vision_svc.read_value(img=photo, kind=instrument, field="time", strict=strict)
5:23
